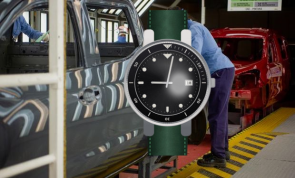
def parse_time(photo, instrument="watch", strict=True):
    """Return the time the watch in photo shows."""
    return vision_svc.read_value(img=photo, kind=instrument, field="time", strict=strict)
9:02
